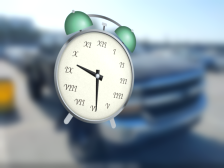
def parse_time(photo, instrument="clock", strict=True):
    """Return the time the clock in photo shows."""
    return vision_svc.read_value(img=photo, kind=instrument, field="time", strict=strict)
9:29
